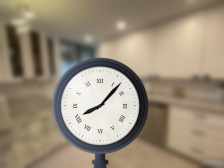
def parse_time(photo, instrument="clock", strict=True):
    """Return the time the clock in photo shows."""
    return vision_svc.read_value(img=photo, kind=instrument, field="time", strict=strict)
8:07
